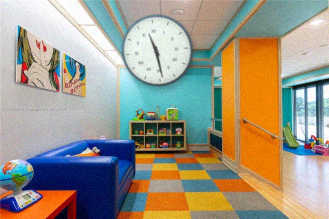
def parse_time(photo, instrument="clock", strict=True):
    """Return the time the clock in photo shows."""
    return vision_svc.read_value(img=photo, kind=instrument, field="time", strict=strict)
11:29
